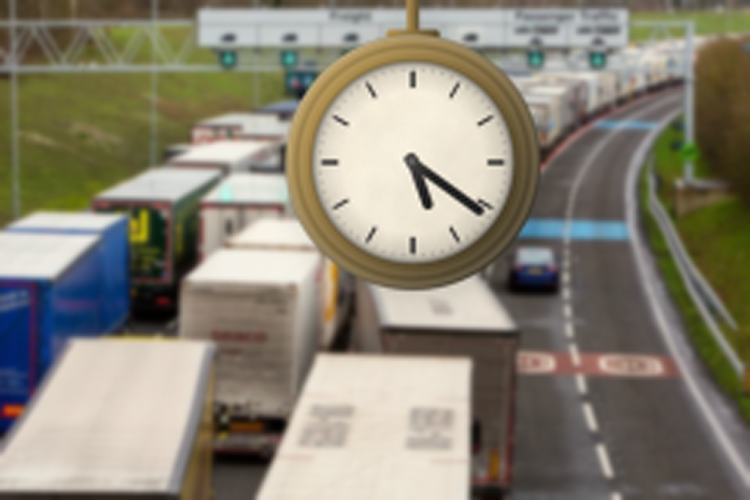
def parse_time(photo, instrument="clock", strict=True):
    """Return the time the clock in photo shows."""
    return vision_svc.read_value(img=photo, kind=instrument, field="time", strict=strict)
5:21
